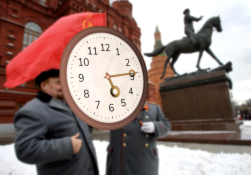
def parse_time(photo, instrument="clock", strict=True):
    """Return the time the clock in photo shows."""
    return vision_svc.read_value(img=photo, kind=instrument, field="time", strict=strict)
5:14
